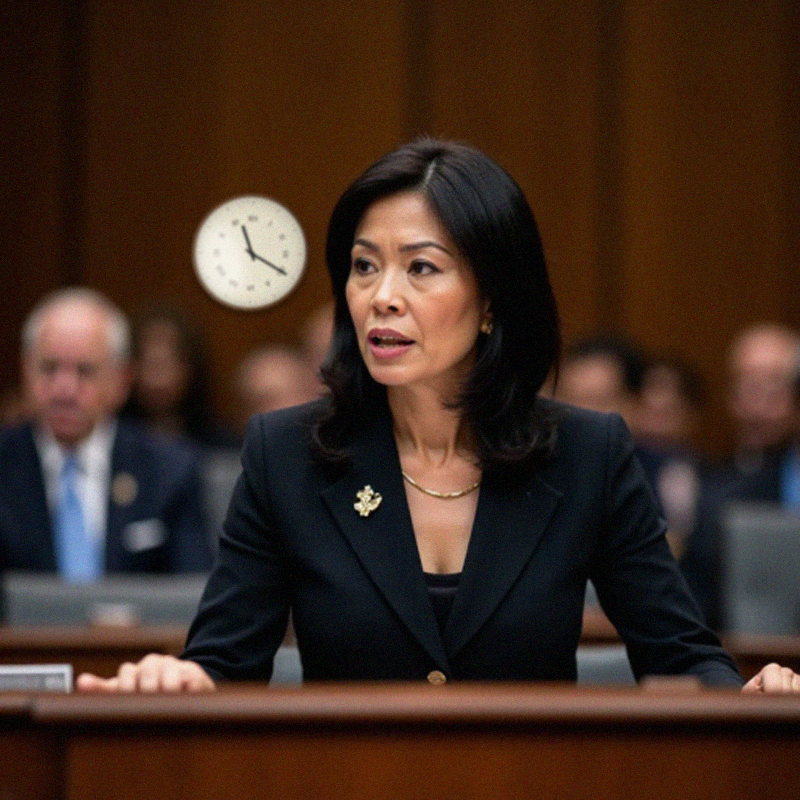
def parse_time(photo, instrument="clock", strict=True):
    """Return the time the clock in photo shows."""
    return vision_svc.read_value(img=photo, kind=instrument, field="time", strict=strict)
11:20
